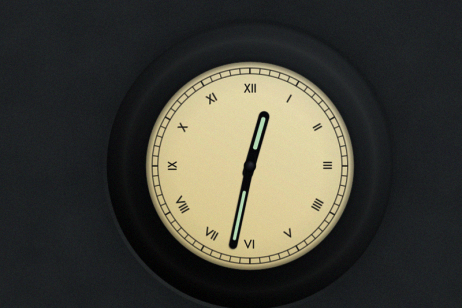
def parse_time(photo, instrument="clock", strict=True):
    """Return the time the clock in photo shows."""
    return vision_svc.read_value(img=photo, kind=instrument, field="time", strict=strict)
12:32
